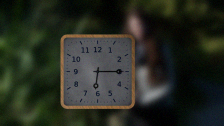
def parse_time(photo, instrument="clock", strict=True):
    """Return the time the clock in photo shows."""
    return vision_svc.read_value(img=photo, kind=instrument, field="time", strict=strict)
6:15
